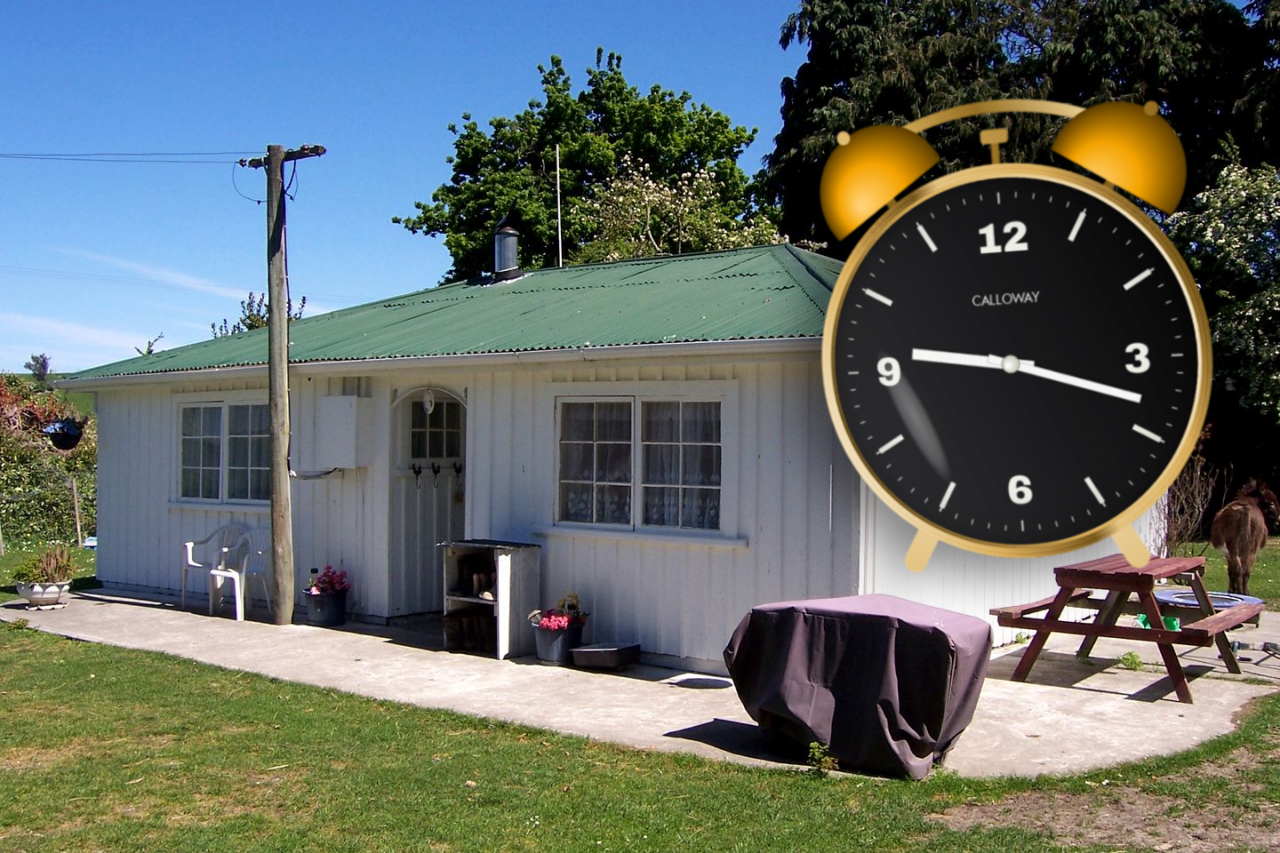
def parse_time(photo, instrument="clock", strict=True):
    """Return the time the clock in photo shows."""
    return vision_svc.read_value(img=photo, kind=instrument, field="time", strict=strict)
9:18
